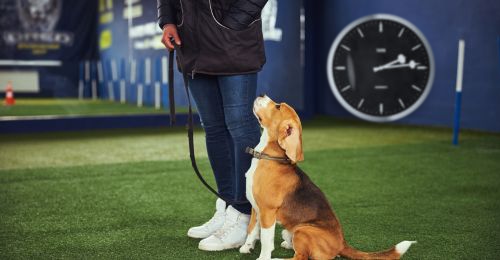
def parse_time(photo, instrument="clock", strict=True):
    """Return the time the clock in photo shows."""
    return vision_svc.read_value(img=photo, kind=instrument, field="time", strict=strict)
2:14
